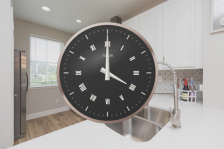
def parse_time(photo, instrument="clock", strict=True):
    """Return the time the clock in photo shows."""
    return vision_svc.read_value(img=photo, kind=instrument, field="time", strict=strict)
4:00
